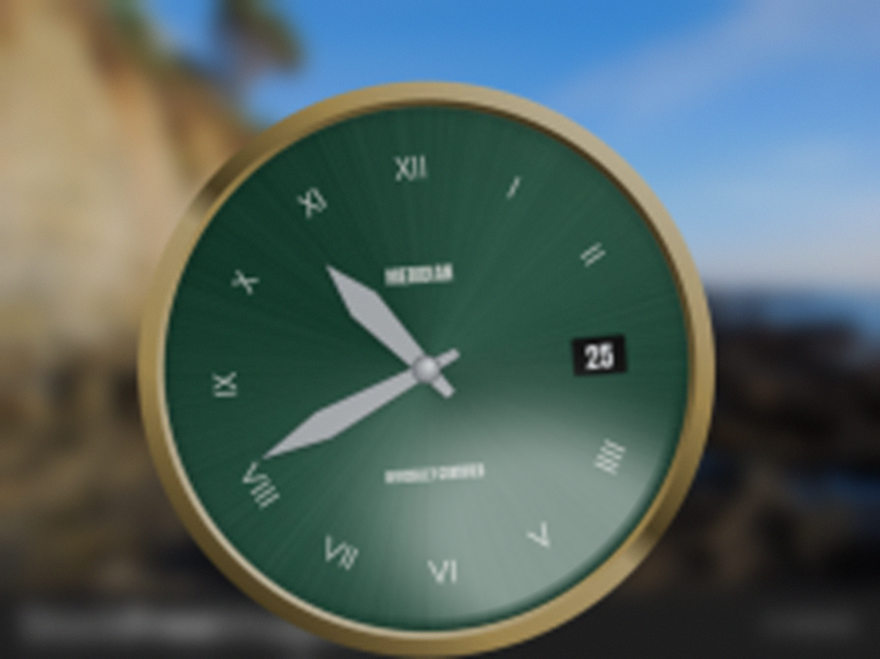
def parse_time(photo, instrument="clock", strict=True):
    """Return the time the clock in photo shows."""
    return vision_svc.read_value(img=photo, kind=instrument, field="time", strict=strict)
10:41
